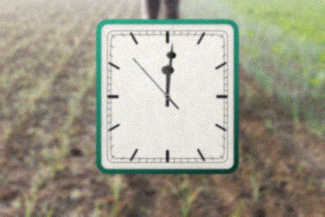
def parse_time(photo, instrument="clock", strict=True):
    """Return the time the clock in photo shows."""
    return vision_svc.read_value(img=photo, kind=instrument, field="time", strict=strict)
12:00:53
